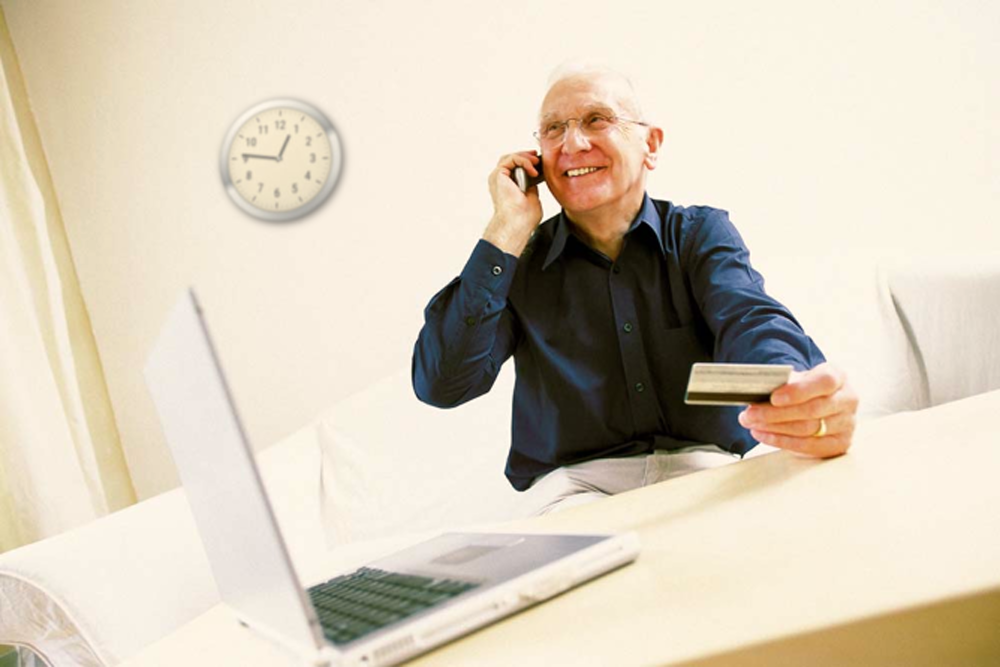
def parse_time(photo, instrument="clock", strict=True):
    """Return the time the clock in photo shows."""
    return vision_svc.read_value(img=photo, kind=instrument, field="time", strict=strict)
12:46
